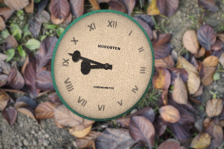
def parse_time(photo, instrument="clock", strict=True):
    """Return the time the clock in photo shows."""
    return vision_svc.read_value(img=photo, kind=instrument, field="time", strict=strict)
8:47
